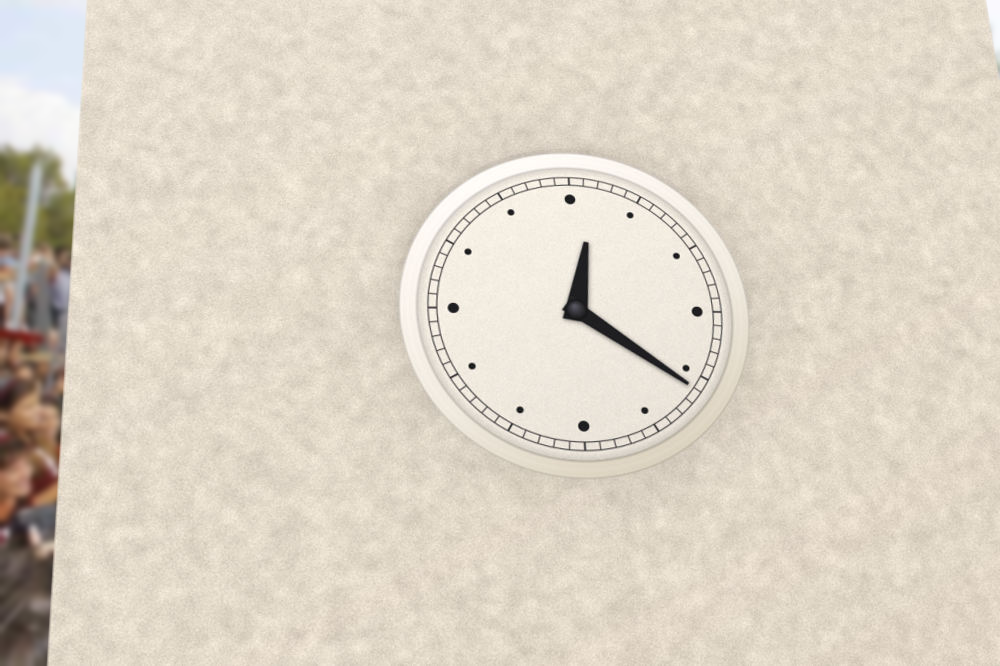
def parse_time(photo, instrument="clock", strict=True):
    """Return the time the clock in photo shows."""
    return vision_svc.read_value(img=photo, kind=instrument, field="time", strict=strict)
12:21
